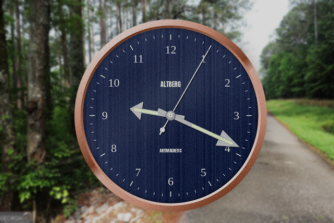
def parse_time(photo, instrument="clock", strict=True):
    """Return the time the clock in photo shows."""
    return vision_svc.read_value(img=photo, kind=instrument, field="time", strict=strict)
9:19:05
